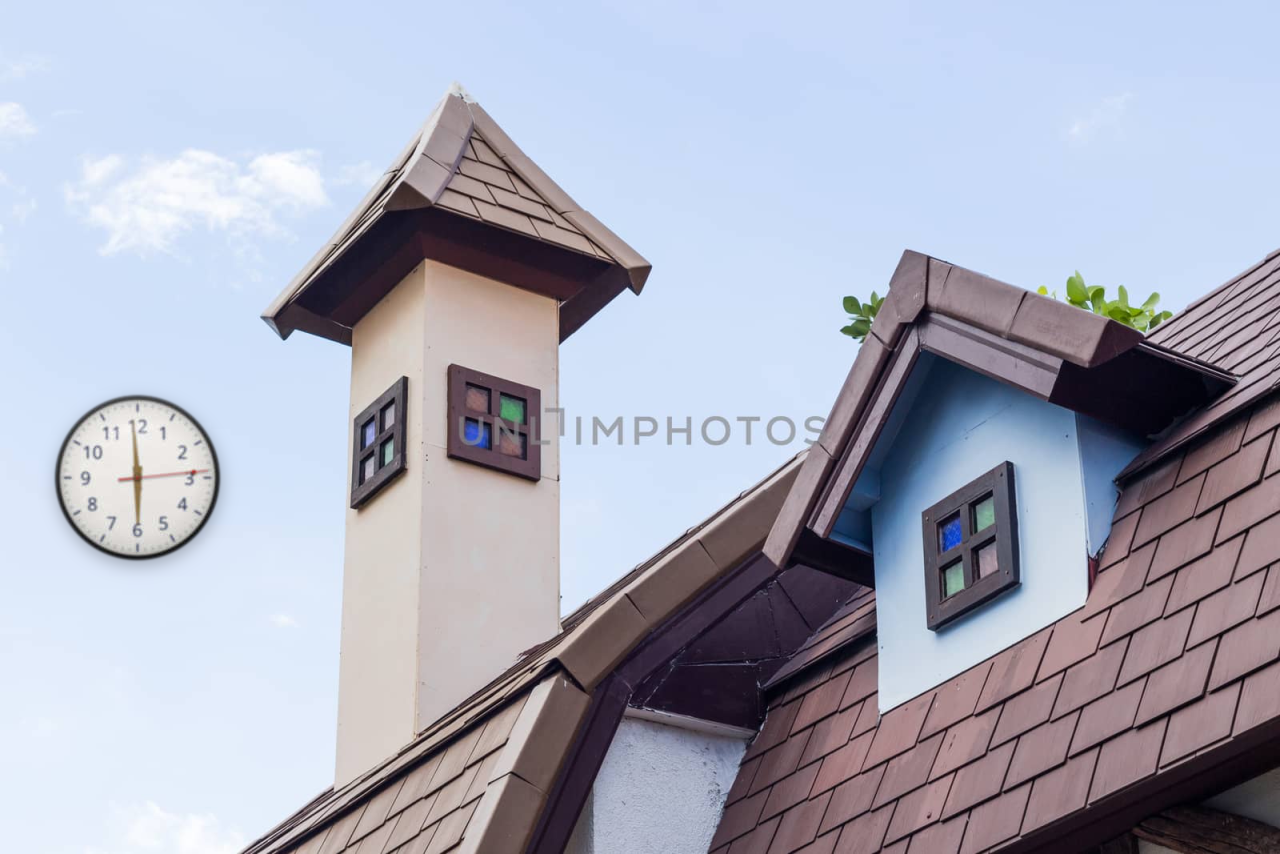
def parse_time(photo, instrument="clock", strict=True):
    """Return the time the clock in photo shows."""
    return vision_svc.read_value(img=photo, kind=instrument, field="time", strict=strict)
5:59:14
